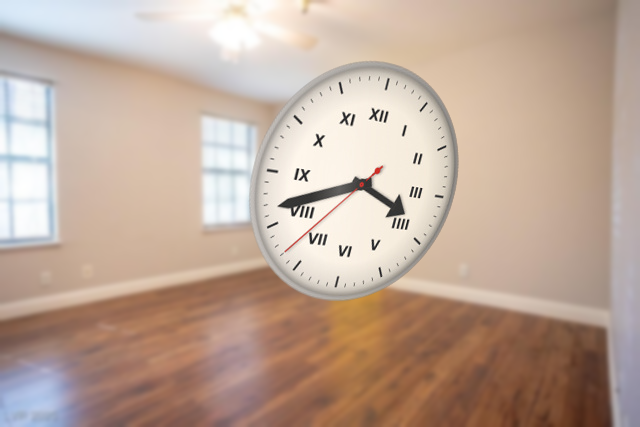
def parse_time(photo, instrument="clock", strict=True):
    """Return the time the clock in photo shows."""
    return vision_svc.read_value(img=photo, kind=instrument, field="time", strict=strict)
3:41:37
